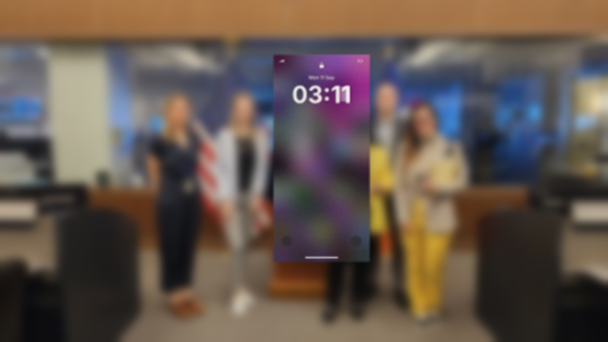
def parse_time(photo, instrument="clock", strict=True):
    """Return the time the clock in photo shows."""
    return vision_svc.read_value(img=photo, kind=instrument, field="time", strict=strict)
3:11
